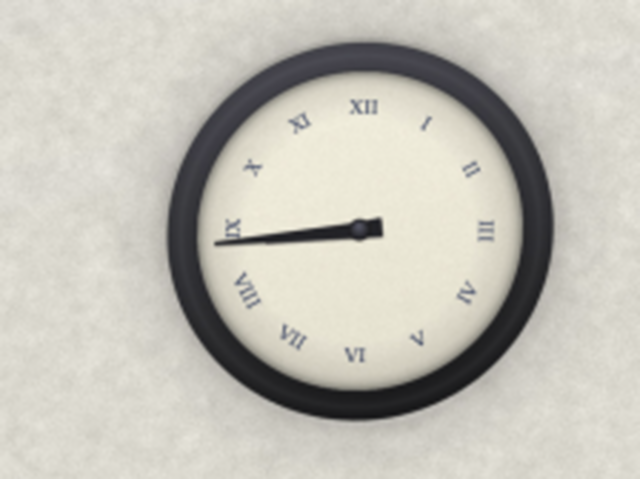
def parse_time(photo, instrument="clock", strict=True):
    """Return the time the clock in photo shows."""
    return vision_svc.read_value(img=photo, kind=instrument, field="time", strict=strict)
8:44
